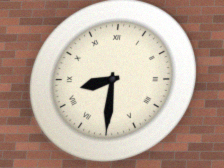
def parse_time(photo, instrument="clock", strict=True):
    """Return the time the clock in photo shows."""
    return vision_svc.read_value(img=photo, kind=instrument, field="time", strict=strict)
8:30
